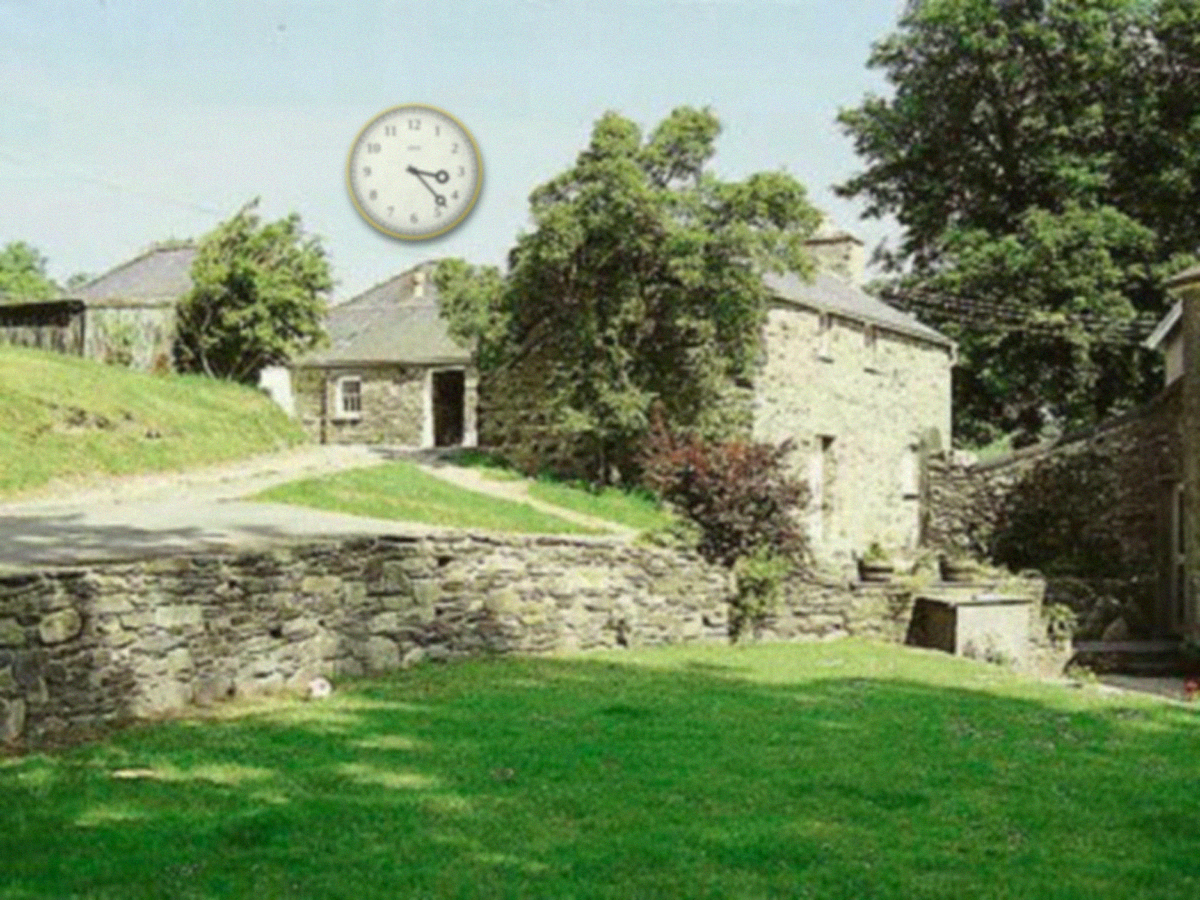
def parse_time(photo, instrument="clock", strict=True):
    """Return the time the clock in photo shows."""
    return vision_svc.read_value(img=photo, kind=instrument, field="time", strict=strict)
3:23
